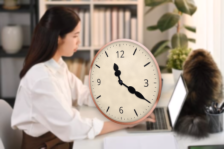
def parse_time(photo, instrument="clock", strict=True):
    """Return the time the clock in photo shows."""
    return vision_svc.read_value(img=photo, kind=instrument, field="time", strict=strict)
11:20
